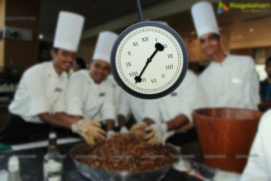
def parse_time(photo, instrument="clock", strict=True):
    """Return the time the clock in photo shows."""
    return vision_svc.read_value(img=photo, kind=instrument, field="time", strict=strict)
1:37
